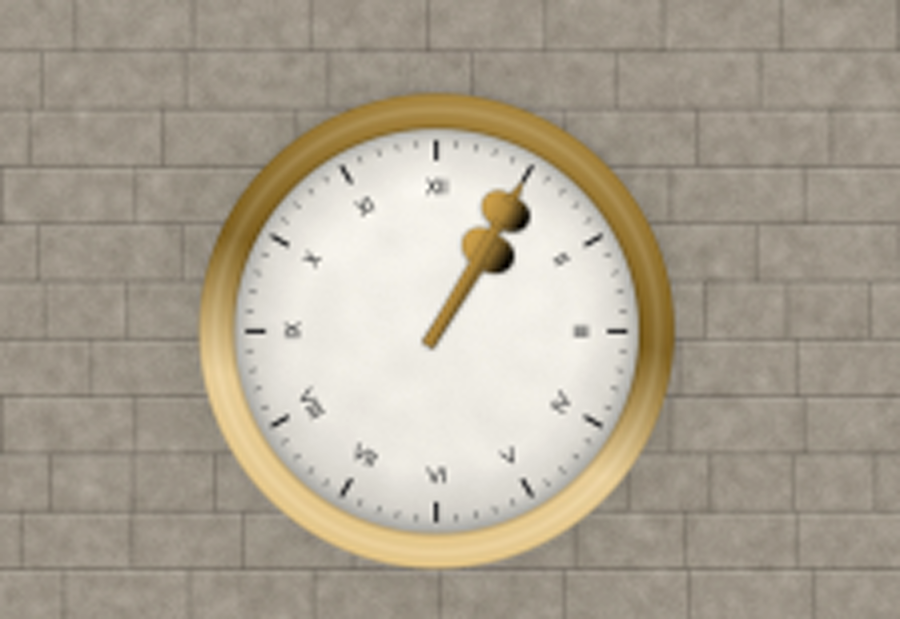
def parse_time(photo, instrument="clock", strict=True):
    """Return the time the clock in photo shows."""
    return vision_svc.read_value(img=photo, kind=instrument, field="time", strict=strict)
1:05
